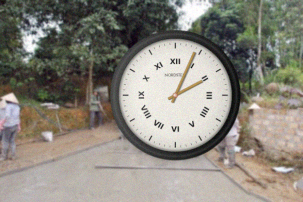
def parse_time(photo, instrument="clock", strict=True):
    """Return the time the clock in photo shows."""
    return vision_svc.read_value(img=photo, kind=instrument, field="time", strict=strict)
2:04
